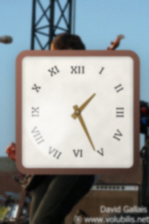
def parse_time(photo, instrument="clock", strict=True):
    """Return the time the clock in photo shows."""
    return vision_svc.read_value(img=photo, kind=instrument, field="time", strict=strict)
1:26
